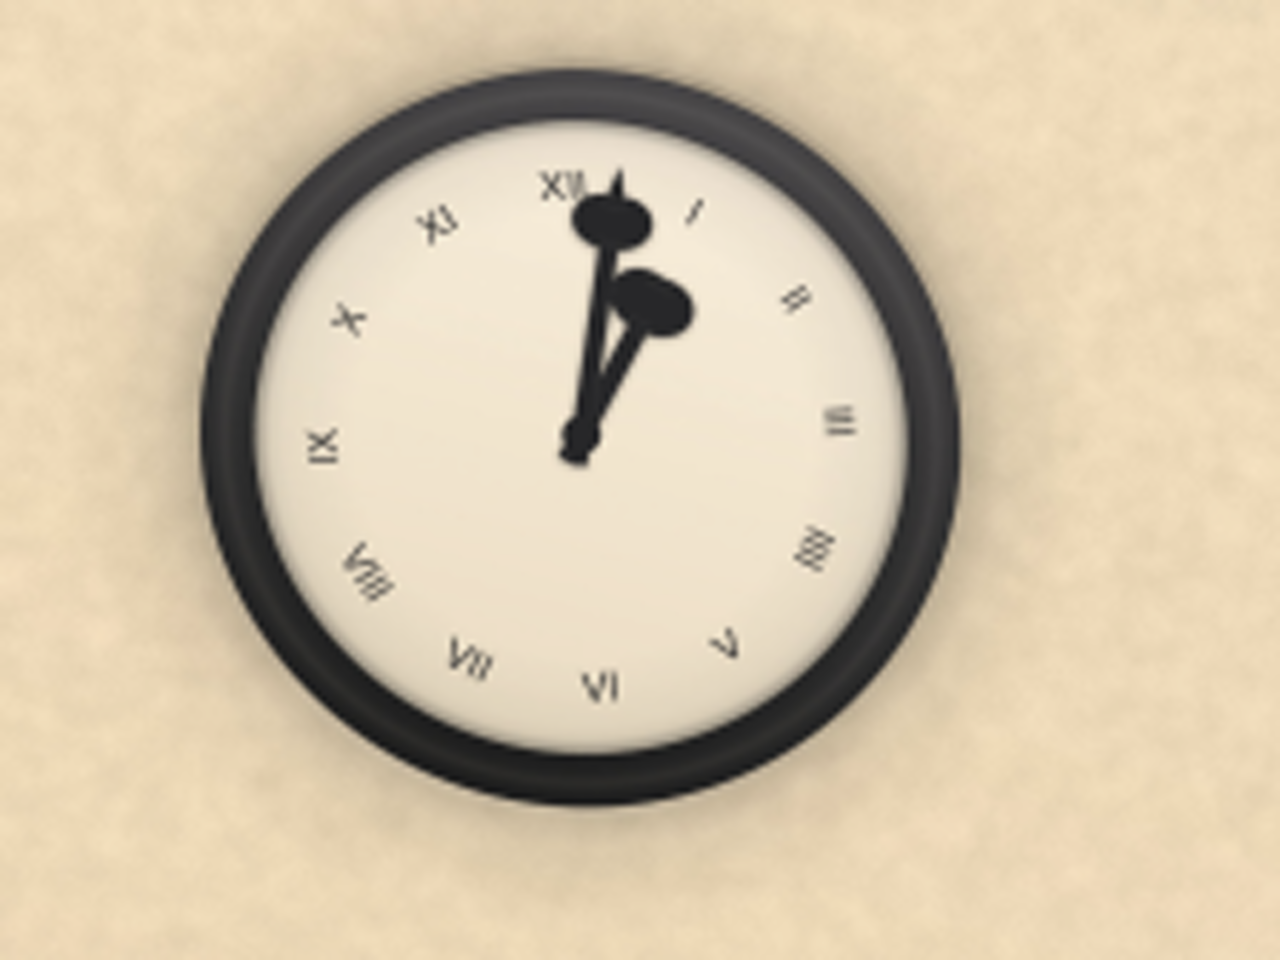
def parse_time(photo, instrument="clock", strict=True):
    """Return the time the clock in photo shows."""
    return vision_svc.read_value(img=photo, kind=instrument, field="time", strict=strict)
1:02
